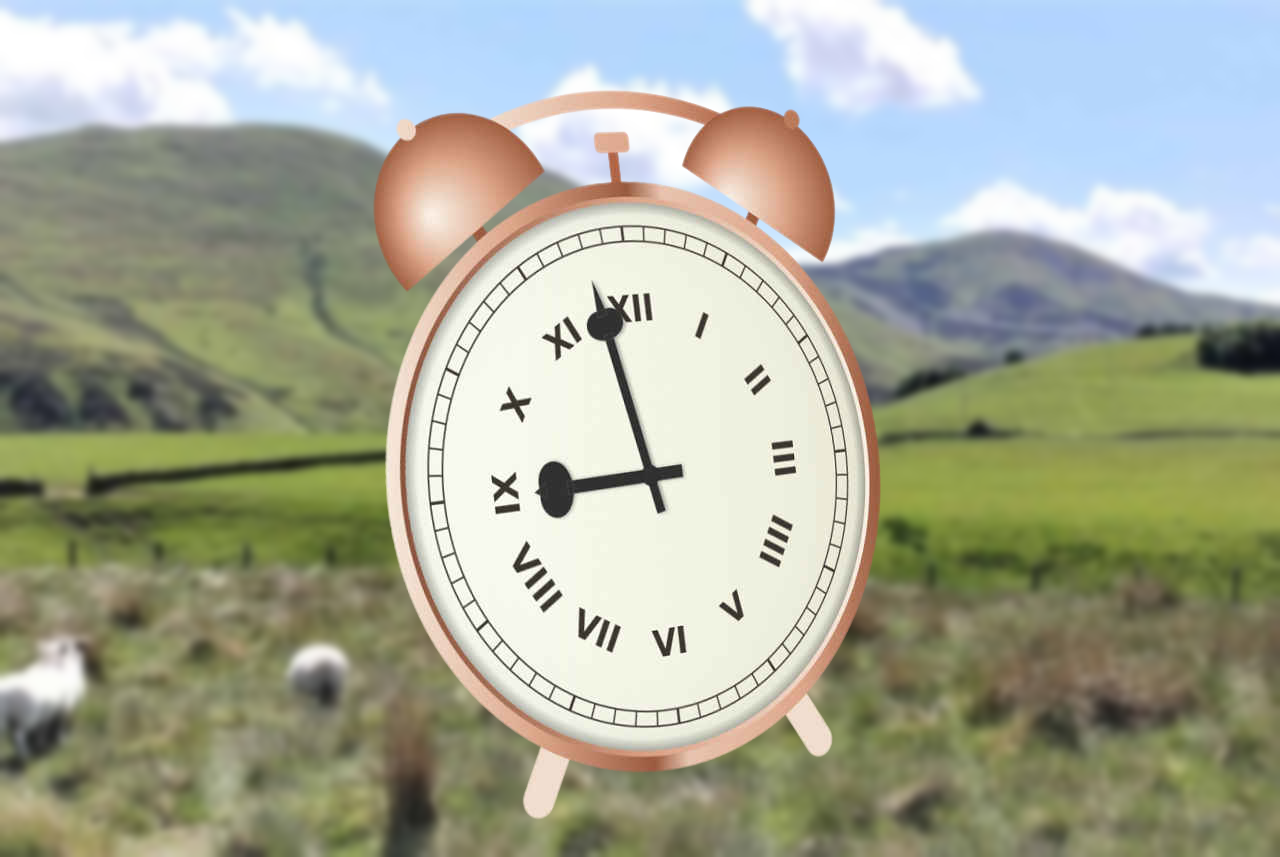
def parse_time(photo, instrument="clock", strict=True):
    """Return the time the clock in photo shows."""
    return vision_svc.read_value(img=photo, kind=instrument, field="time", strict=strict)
8:58
